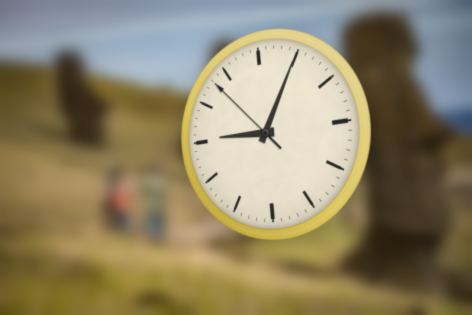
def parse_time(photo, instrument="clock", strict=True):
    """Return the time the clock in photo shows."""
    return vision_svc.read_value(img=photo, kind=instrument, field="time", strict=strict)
9:04:53
